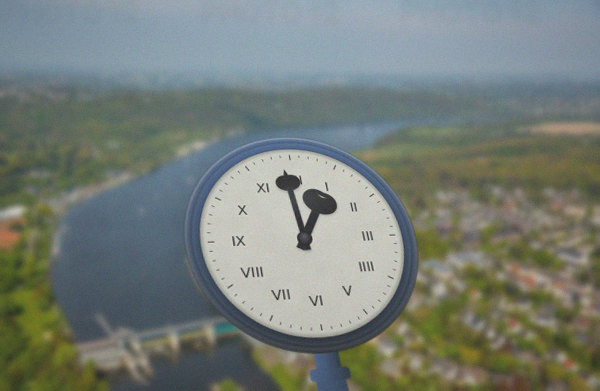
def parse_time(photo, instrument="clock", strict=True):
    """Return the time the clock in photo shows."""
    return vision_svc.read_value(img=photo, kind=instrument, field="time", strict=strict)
12:59
